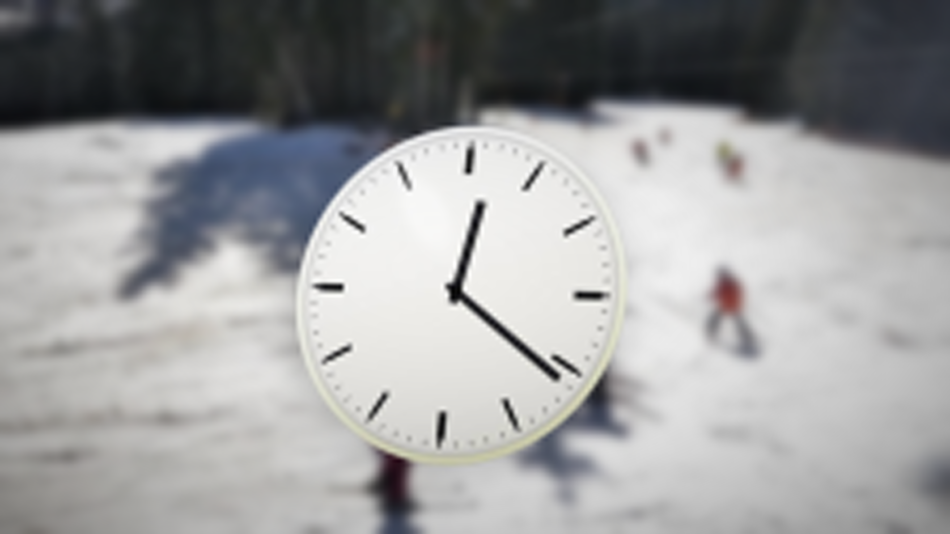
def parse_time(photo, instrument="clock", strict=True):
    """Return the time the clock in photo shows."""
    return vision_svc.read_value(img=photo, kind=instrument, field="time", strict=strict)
12:21
